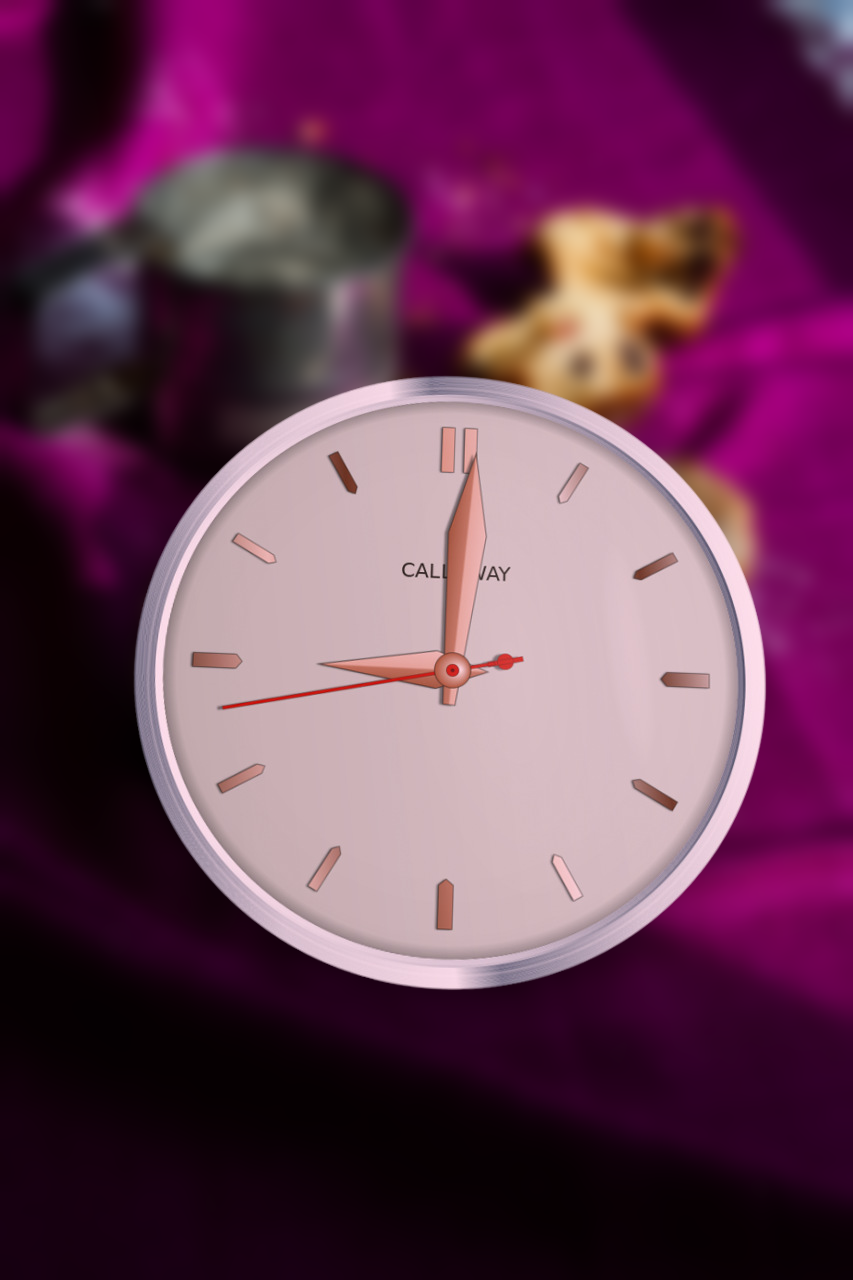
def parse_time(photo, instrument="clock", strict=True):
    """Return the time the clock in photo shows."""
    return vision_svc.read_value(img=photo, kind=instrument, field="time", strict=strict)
9:00:43
